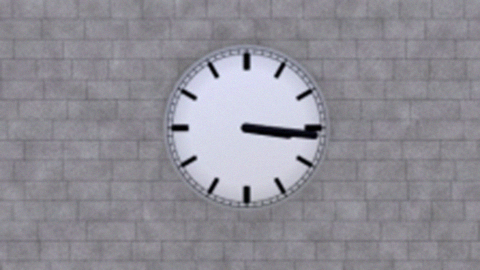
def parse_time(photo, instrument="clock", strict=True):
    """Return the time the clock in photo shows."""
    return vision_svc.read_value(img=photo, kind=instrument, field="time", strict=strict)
3:16
